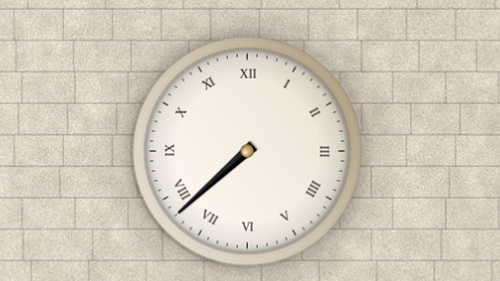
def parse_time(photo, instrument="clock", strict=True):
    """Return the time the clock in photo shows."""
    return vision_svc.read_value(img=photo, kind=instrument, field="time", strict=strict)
7:38
